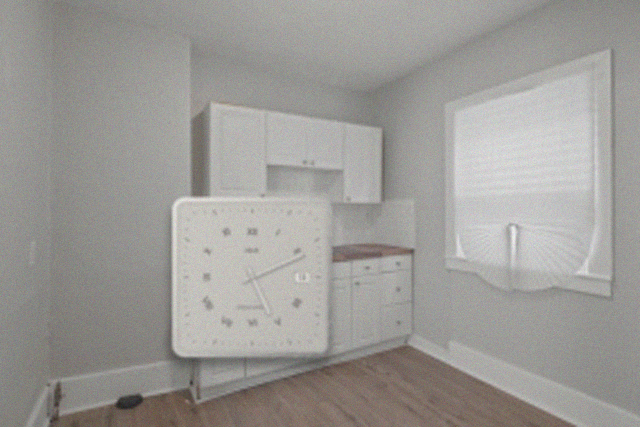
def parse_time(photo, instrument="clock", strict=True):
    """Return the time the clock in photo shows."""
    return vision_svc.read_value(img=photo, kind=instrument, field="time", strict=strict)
5:11
